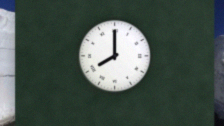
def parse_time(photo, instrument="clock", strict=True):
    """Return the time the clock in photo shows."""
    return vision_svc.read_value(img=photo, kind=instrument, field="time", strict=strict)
8:00
